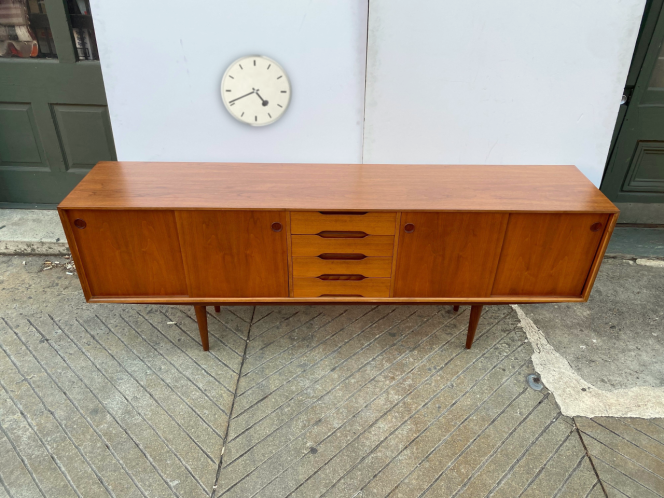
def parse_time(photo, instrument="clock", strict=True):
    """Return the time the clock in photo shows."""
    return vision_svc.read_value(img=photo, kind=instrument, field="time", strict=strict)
4:41
